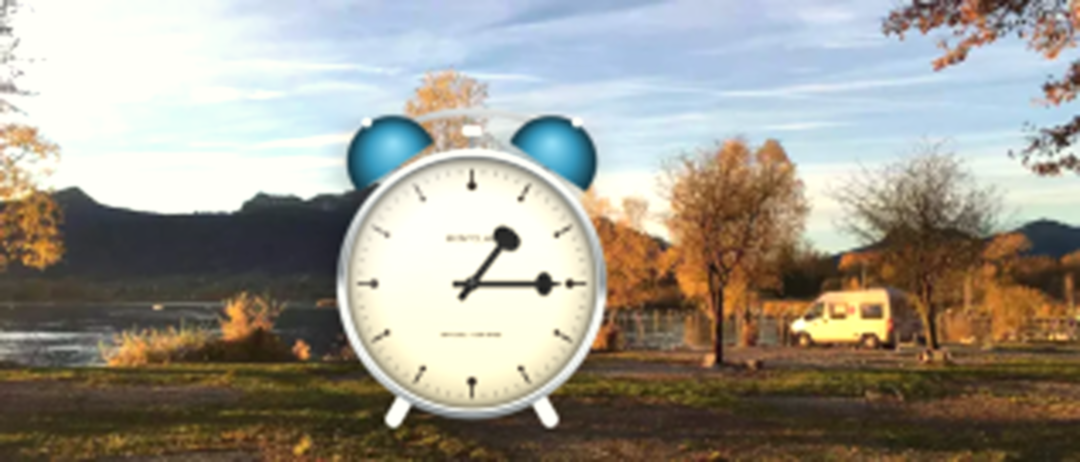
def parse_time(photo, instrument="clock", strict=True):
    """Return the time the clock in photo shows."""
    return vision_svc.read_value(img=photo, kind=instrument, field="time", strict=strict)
1:15
